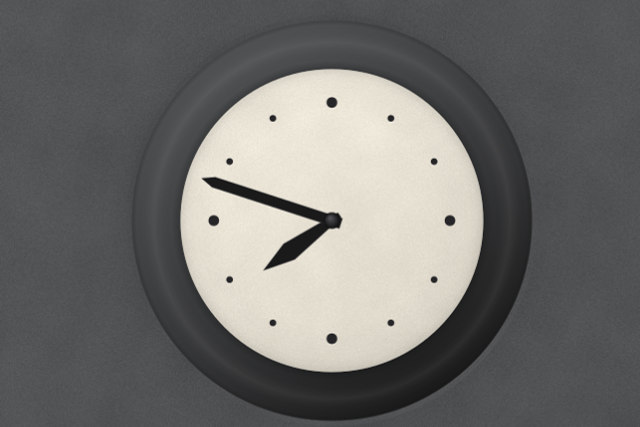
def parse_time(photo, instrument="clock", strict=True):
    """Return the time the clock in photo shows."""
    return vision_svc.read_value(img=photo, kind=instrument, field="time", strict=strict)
7:48
